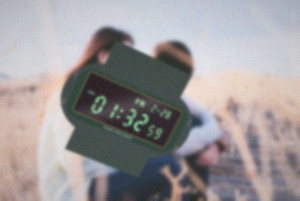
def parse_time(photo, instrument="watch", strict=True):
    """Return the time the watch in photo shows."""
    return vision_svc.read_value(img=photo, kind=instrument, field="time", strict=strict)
1:32:59
